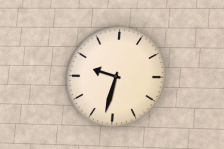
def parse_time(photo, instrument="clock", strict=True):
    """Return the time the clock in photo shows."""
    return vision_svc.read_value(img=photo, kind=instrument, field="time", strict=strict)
9:32
